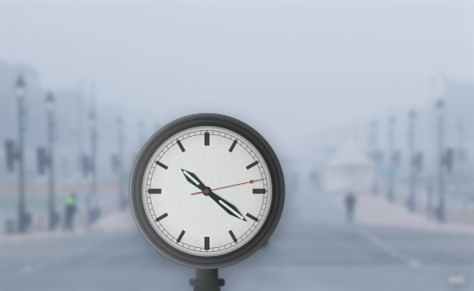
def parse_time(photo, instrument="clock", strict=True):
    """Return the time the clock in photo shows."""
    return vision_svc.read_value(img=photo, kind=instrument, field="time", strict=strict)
10:21:13
